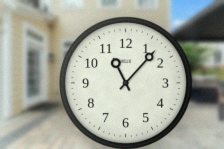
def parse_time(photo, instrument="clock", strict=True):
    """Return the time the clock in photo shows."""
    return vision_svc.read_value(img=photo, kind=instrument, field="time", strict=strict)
11:07
